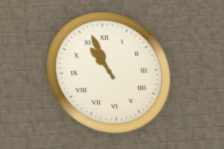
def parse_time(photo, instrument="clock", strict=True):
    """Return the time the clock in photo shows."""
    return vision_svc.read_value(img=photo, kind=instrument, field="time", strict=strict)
10:57
